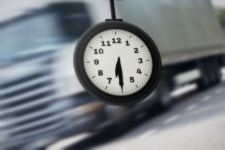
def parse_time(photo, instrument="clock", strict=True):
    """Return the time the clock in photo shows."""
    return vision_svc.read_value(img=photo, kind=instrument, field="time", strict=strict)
6:30
